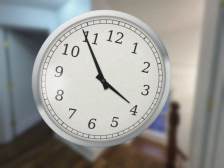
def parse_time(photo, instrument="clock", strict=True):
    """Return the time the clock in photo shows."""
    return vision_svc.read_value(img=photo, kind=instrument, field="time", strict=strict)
3:54
